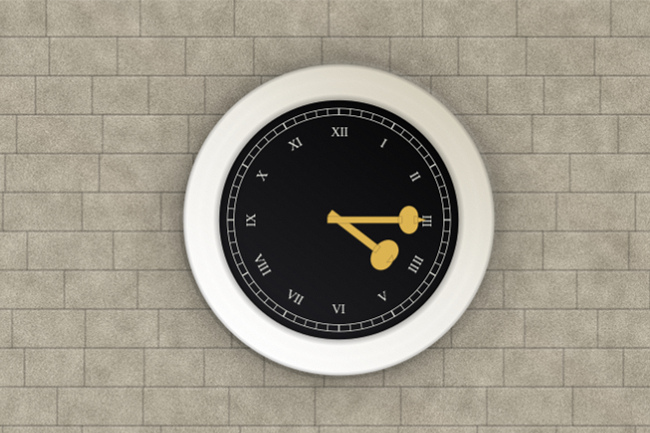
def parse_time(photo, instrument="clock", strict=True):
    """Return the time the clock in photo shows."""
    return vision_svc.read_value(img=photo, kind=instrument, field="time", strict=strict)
4:15
